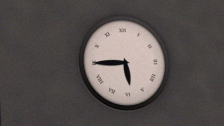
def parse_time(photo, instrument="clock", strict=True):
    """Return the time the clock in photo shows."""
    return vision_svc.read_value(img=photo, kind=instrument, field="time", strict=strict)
5:45
